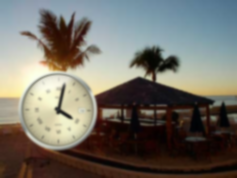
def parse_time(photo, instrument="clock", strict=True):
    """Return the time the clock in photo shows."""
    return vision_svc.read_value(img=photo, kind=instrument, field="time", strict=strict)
4:02
